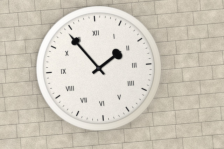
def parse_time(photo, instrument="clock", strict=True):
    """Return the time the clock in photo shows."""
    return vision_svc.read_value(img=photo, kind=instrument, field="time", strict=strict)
1:54
